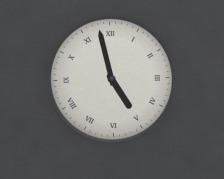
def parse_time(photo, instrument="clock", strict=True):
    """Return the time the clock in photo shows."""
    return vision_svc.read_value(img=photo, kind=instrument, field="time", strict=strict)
4:58
